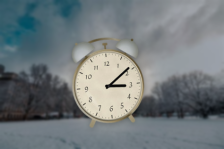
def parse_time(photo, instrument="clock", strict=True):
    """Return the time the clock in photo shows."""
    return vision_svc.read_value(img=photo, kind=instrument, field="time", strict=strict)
3:09
